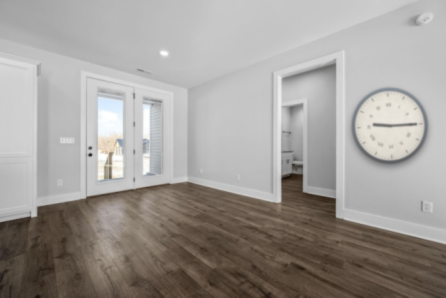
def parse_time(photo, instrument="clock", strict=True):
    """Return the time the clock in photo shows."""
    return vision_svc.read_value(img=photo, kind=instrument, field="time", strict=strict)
9:15
